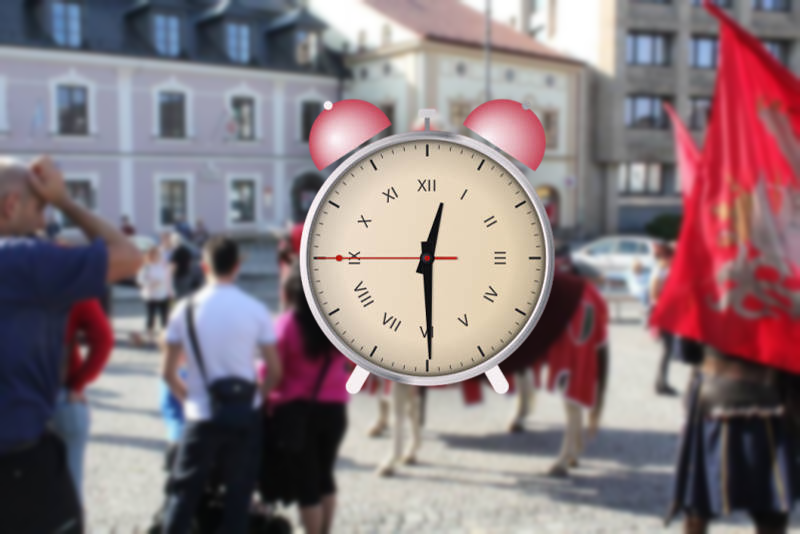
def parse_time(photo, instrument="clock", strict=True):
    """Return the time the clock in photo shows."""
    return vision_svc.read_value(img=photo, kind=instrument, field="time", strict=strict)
12:29:45
